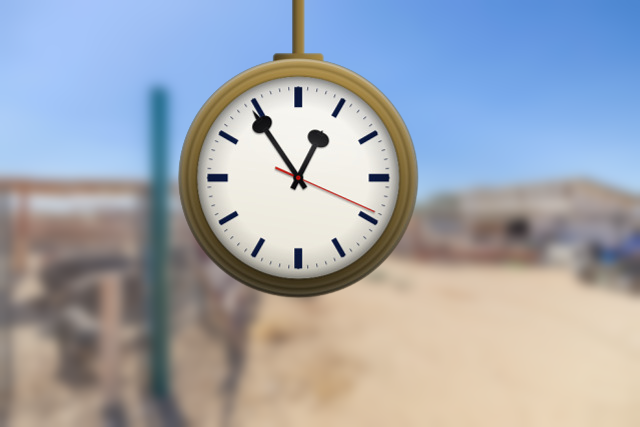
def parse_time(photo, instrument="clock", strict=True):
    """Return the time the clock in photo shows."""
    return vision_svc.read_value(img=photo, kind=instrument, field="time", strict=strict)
12:54:19
